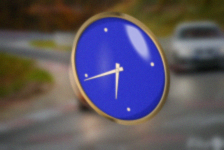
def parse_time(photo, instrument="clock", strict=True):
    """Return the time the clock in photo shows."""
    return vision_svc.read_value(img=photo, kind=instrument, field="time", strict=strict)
6:44
